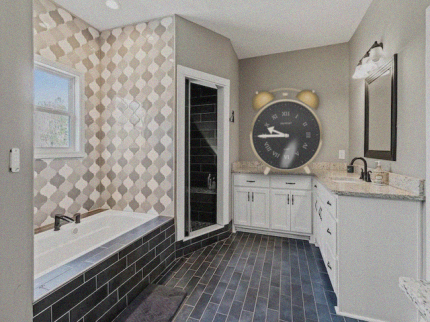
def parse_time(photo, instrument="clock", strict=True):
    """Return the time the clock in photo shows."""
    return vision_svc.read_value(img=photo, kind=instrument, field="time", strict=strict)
9:45
